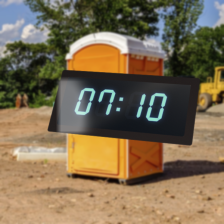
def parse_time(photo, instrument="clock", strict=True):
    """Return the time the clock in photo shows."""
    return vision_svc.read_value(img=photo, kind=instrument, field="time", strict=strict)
7:10
